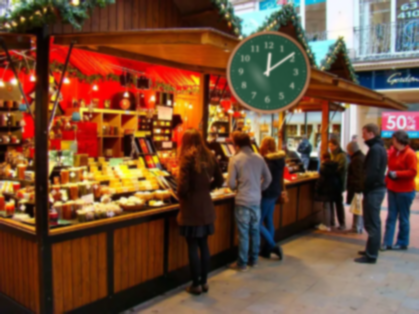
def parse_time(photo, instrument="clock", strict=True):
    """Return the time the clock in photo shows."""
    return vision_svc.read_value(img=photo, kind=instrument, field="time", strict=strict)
12:09
